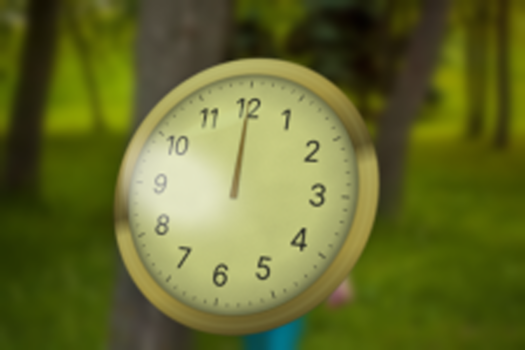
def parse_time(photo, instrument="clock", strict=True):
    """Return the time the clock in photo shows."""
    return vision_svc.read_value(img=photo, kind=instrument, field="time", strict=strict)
12:00
